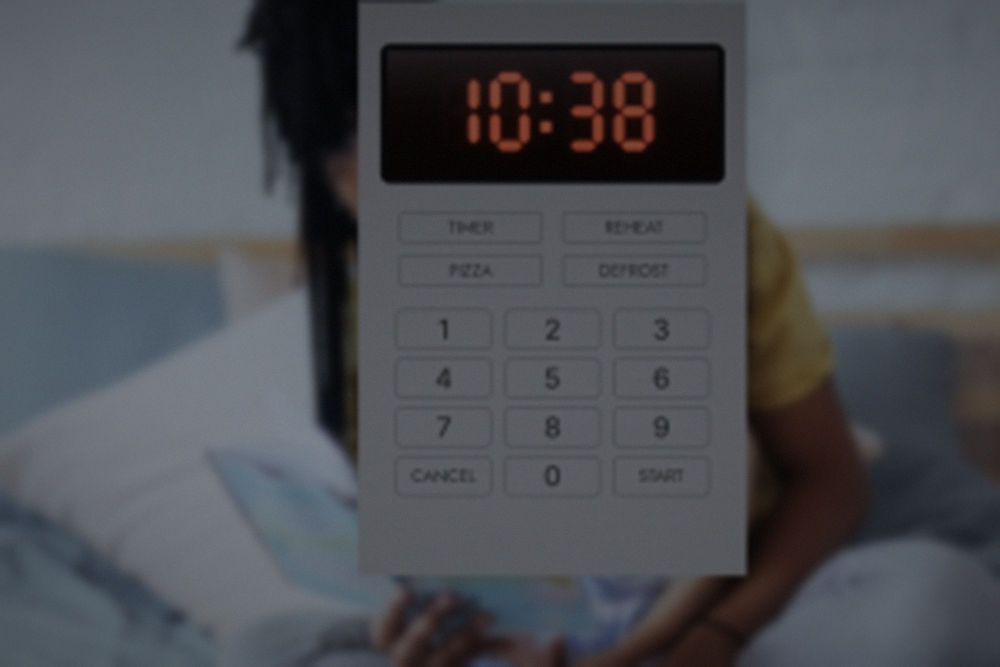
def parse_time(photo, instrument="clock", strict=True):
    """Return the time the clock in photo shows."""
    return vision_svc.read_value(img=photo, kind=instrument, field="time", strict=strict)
10:38
